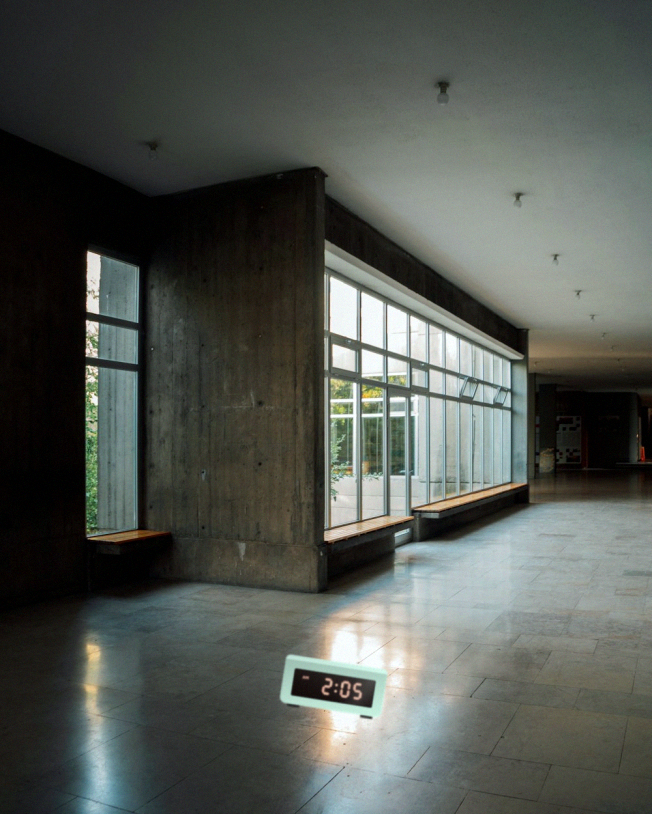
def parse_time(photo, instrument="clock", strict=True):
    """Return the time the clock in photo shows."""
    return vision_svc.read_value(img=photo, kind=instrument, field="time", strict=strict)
2:05
